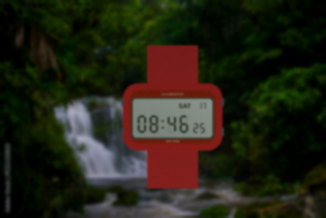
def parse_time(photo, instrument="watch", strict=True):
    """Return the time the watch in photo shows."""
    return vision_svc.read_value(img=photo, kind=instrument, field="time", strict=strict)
8:46
